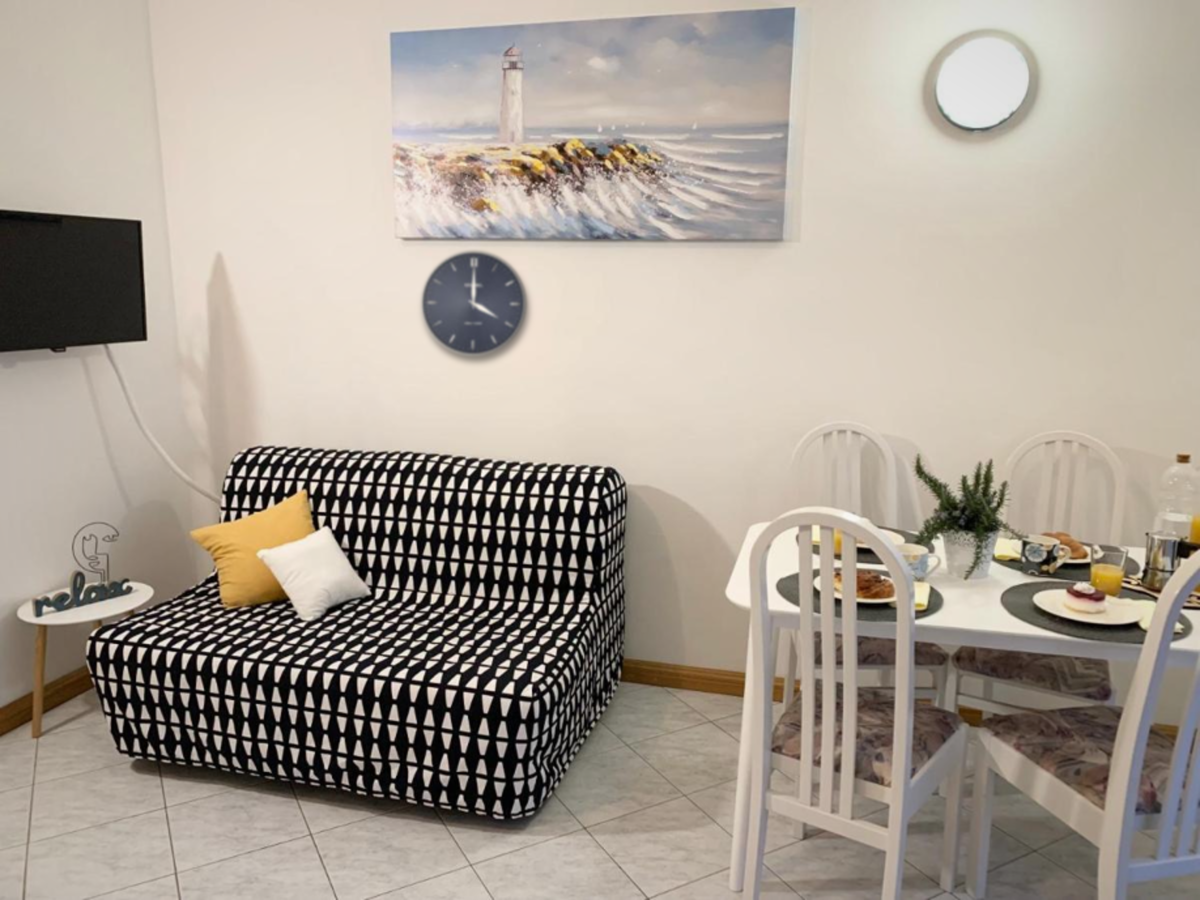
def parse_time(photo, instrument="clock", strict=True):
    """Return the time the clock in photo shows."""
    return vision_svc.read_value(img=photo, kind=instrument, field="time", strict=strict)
4:00
